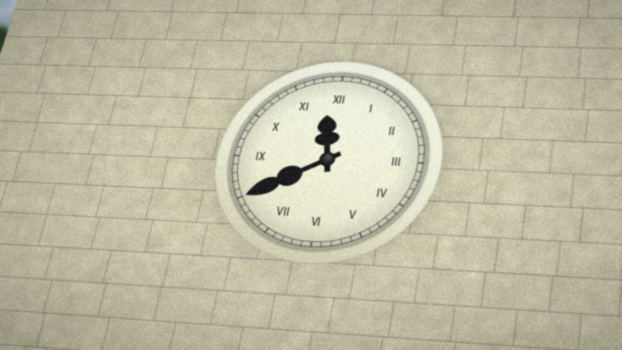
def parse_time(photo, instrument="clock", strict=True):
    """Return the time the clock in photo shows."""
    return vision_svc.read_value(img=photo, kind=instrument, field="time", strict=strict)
11:40
